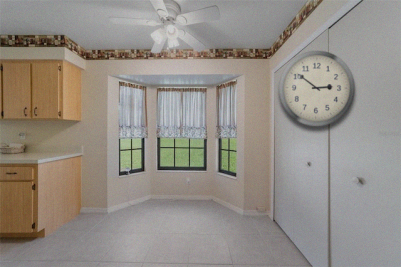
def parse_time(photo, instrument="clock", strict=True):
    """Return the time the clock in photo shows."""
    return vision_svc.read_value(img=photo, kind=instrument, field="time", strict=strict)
2:51
